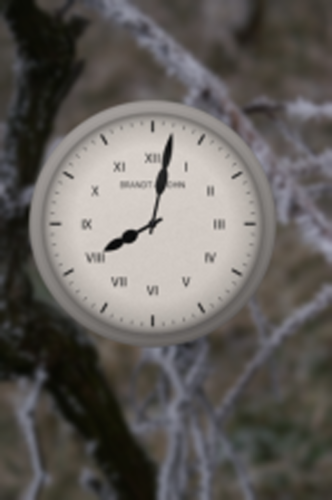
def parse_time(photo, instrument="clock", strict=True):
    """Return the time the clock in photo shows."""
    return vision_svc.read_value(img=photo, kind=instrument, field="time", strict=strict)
8:02
